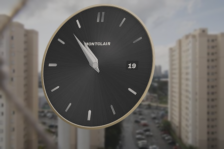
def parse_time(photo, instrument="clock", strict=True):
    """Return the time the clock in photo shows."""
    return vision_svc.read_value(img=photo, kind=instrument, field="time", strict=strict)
10:53
